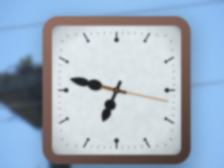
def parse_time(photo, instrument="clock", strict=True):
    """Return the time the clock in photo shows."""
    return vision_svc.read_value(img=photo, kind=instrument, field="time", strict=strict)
6:47:17
